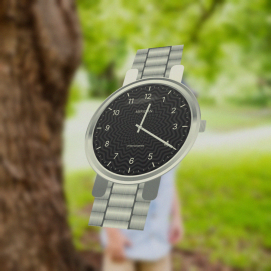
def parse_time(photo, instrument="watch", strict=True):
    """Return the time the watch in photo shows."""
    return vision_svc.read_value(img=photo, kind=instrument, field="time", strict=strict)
12:20
